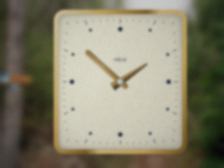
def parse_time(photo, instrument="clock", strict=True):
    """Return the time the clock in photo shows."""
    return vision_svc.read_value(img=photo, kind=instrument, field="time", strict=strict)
1:52
